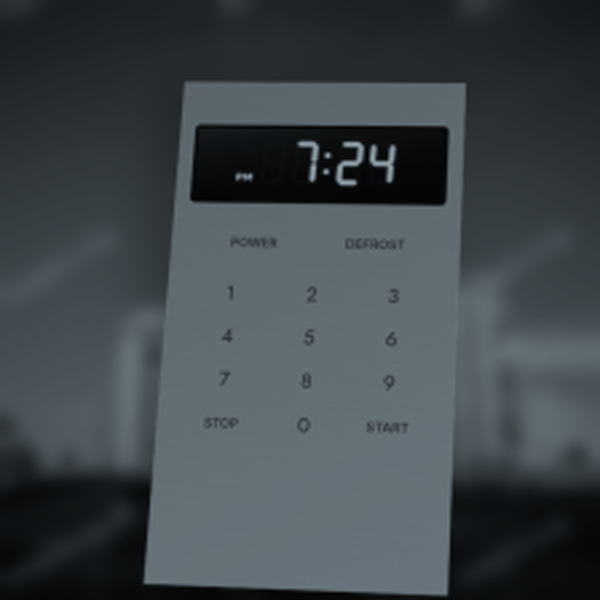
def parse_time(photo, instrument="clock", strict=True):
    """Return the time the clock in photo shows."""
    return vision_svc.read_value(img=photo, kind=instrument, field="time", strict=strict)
7:24
